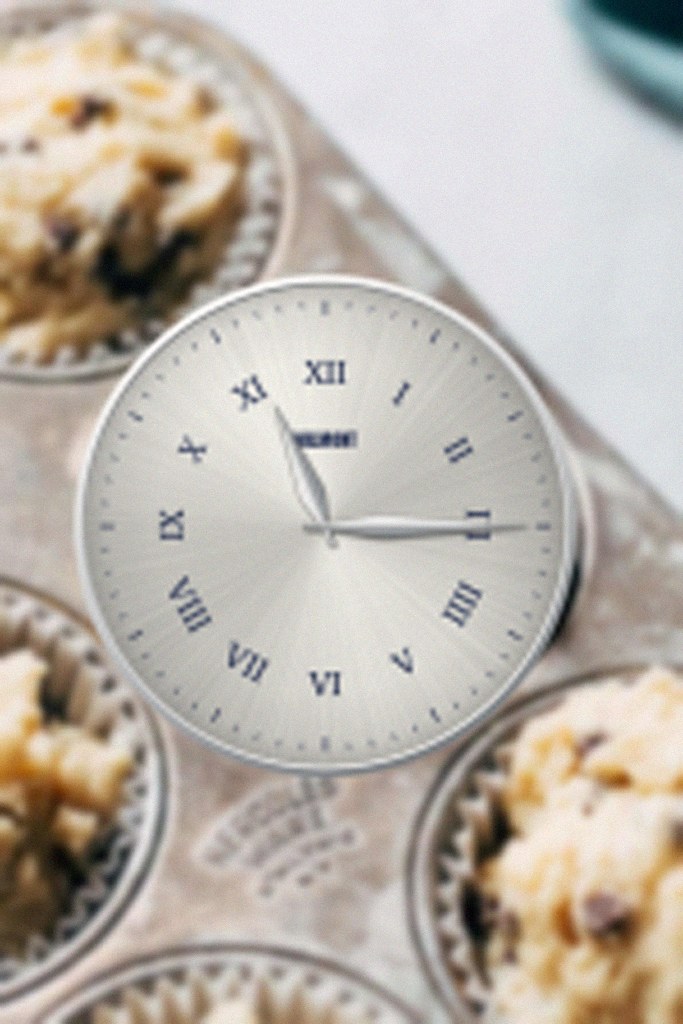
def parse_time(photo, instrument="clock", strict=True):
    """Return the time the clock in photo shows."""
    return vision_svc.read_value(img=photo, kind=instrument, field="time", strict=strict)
11:15
